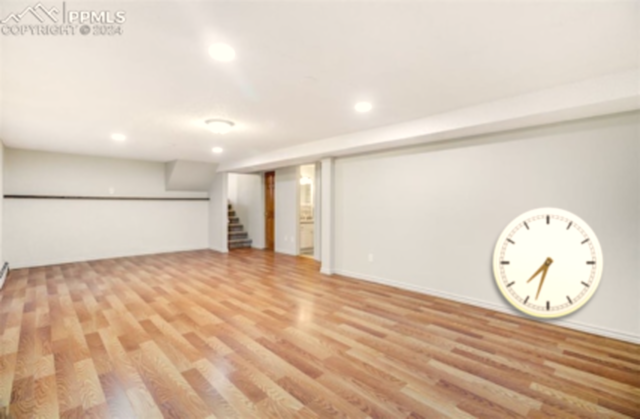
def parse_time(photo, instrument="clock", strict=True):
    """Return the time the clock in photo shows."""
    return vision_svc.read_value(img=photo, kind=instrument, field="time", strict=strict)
7:33
